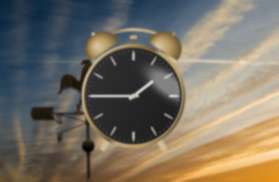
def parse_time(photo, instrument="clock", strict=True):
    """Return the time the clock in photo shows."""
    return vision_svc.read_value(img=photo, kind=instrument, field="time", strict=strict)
1:45
